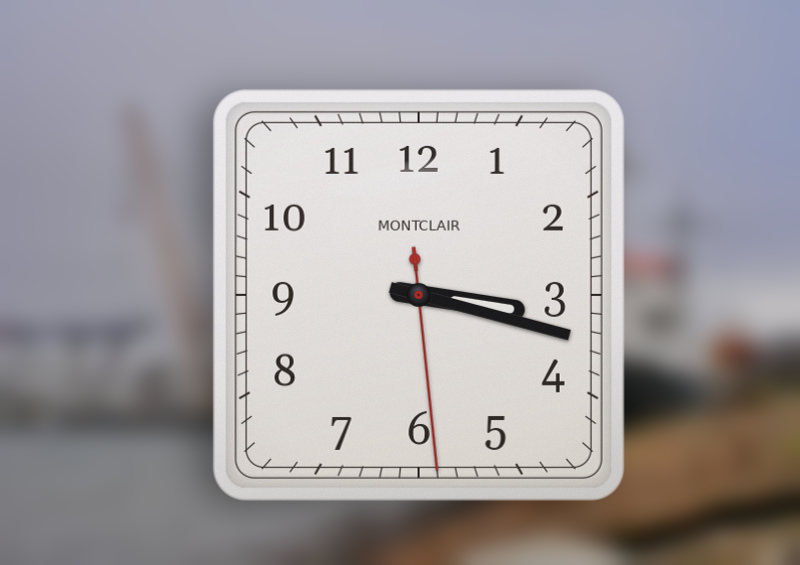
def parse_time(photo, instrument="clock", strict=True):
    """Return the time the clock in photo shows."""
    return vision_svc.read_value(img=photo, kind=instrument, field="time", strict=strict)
3:17:29
